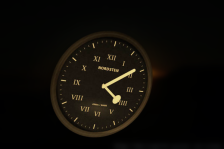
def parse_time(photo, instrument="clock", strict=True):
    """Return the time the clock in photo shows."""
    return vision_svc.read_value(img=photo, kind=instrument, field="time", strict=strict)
4:09
